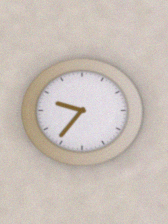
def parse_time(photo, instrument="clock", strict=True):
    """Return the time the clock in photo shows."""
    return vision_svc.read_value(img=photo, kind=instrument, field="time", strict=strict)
9:36
